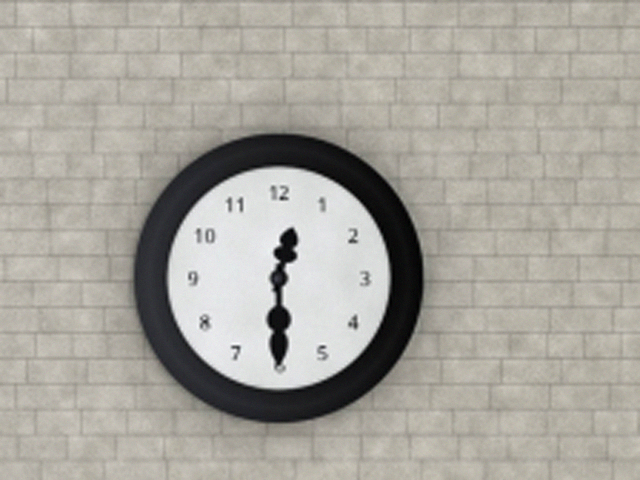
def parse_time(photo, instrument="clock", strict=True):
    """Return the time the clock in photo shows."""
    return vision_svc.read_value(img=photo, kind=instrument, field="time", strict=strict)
12:30
